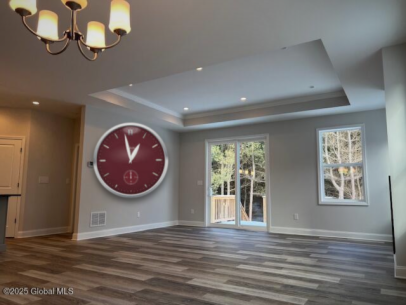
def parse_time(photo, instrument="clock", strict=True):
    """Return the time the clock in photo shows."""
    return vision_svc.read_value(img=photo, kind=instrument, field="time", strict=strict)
12:58
